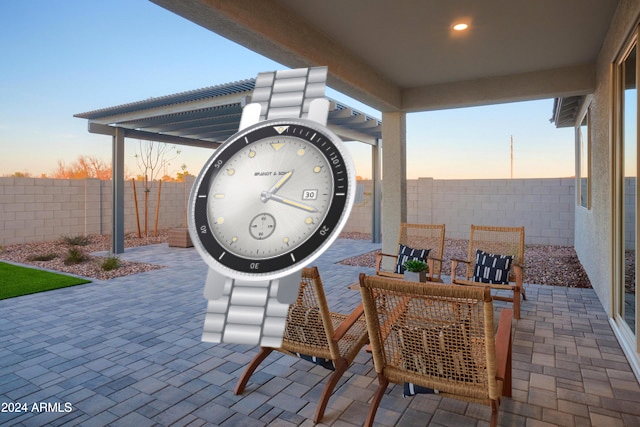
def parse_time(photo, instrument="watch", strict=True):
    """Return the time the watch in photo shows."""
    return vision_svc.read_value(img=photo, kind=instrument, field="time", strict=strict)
1:18
